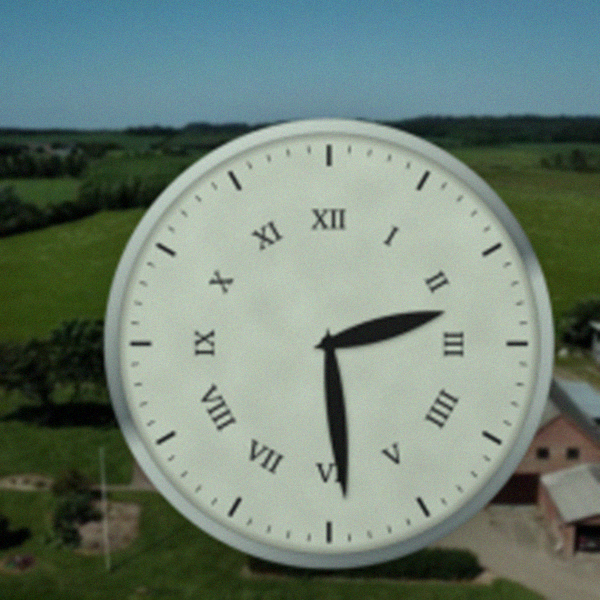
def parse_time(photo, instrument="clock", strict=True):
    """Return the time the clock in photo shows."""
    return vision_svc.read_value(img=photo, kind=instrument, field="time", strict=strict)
2:29
